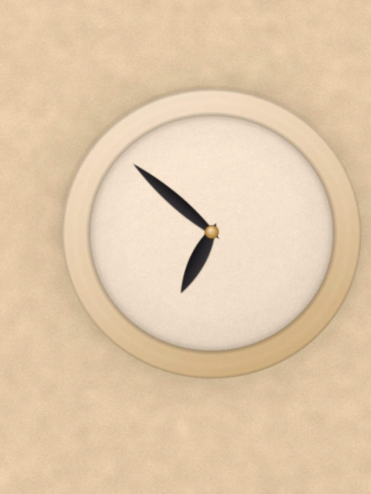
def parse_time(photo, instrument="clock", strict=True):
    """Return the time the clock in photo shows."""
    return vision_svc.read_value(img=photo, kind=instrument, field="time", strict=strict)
6:52
